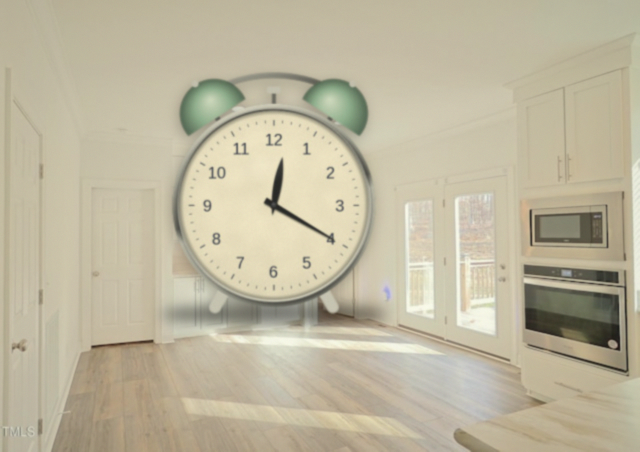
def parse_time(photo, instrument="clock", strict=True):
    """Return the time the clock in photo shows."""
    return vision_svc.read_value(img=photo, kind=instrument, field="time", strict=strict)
12:20
